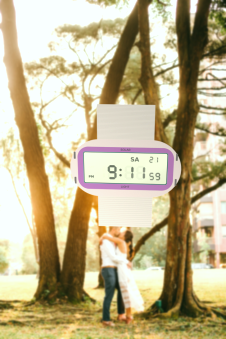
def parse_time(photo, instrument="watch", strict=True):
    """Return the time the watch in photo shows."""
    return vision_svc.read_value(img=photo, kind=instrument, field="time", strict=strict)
9:11:59
